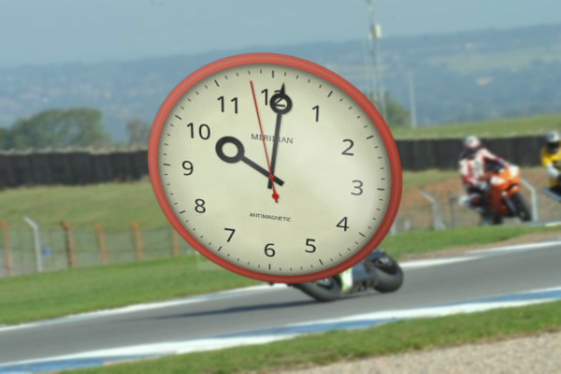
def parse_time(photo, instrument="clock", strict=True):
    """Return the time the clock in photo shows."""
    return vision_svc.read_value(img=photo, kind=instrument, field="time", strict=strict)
10:00:58
